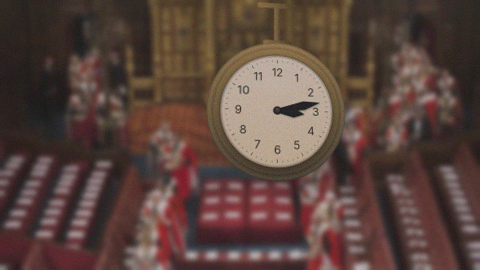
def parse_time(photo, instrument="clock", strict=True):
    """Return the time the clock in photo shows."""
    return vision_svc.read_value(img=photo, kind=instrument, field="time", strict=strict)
3:13
